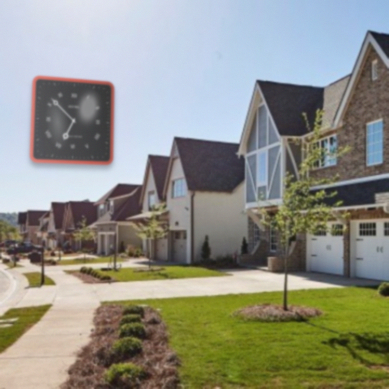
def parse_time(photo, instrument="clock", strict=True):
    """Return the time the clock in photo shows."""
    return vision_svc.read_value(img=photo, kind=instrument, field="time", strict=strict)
6:52
